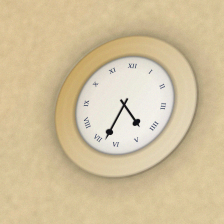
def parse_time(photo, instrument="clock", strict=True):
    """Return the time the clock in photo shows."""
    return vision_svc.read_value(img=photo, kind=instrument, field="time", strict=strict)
4:33
